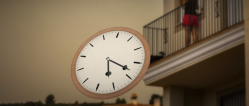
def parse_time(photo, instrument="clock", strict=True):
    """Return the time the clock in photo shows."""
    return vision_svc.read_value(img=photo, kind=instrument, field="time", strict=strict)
5:18
